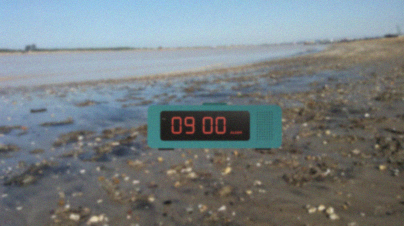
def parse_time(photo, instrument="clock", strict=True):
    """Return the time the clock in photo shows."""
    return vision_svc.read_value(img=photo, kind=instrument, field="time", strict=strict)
9:00
